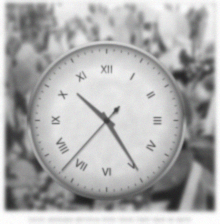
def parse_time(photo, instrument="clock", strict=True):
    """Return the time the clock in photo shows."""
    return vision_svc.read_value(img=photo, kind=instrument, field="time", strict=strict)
10:24:37
